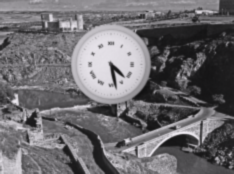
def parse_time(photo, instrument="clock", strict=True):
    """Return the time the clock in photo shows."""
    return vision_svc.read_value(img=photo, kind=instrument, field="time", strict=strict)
4:28
